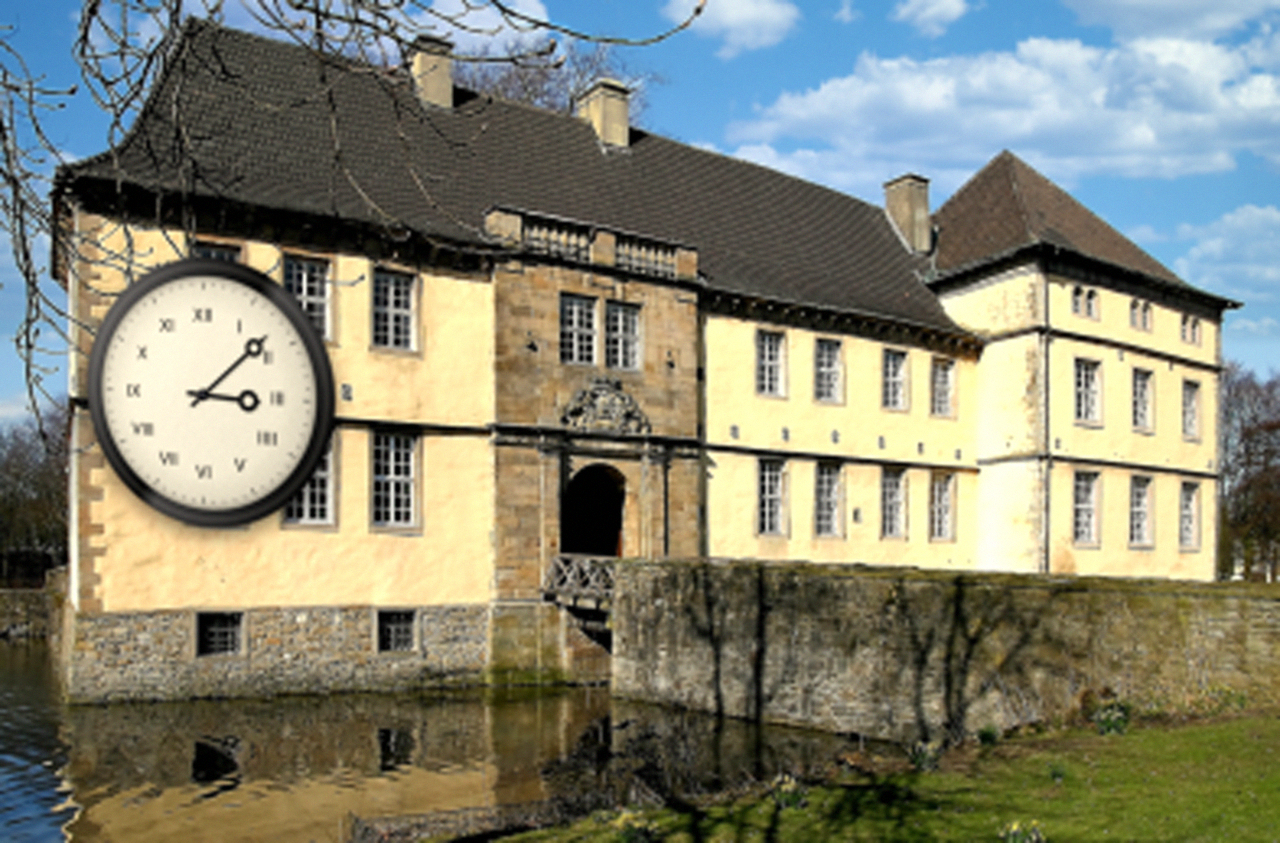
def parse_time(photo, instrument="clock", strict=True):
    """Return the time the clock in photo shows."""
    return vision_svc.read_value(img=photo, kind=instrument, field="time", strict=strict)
3:08
